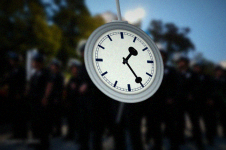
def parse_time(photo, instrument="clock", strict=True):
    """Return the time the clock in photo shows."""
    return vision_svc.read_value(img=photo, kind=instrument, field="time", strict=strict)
1:25
